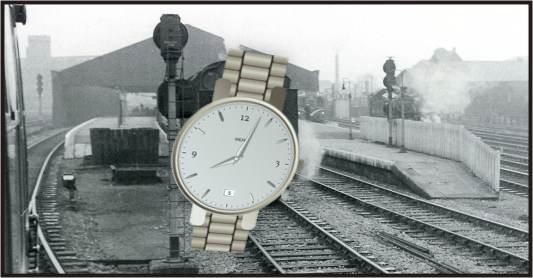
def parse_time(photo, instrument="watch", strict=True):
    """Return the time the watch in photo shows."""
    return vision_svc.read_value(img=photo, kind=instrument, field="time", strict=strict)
8:03
